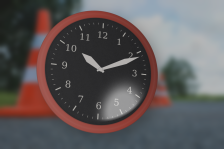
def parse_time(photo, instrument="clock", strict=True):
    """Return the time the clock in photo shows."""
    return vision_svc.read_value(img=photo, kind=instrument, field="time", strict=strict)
10:11
